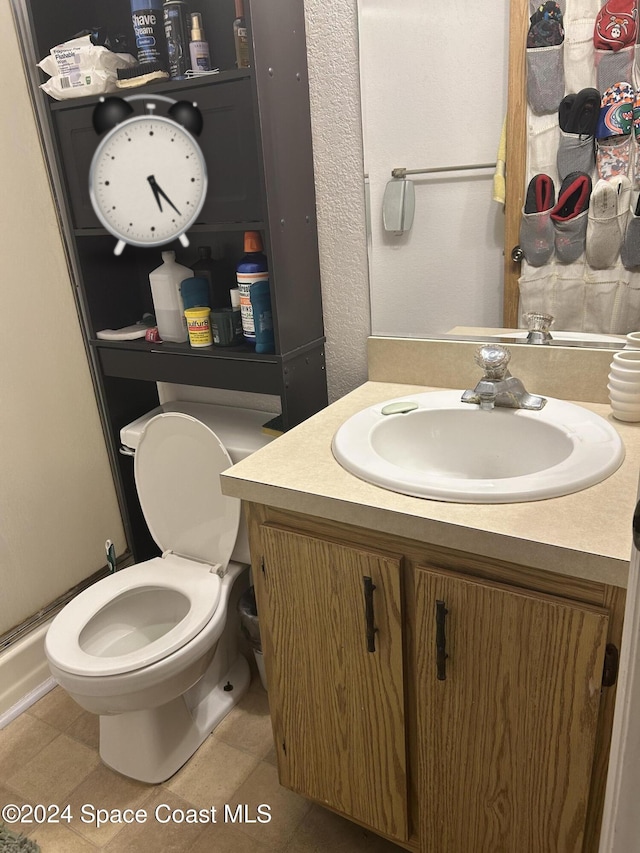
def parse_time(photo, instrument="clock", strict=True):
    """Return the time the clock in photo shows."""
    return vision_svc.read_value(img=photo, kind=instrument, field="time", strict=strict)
5:23
